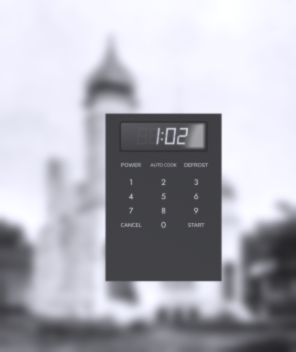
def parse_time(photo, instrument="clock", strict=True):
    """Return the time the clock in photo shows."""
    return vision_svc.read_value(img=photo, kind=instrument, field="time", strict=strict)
1:02
